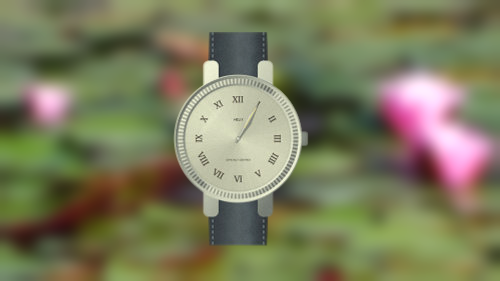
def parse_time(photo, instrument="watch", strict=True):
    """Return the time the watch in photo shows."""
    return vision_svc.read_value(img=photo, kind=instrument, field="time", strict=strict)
1:05
